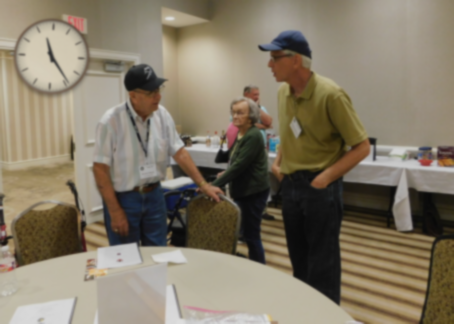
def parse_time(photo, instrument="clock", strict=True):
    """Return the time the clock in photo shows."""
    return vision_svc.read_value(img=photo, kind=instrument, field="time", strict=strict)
11:24
